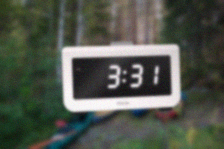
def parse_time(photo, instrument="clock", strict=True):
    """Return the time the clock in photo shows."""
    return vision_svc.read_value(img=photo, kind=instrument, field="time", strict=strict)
3:31
